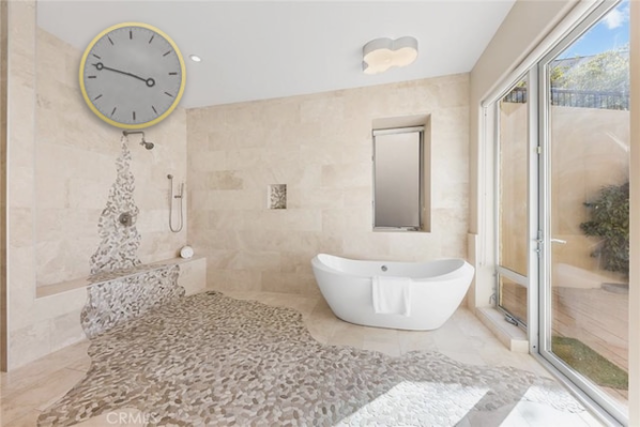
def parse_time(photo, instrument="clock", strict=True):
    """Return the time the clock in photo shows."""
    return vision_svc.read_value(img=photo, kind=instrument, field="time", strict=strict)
3:48
